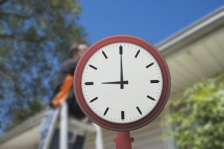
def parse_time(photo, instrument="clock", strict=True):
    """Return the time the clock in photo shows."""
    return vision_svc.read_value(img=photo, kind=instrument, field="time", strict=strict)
9:00
